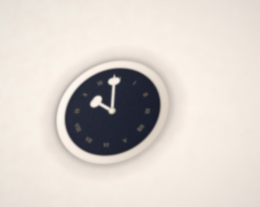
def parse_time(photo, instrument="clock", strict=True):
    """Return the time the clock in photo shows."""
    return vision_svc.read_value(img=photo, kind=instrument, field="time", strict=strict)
9:59
